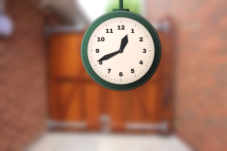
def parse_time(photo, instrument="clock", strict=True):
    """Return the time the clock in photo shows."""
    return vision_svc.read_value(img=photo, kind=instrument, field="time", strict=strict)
12:41
